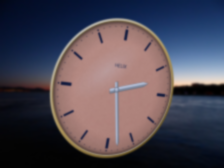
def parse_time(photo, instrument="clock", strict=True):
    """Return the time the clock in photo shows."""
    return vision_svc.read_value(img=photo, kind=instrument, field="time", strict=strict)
2:28
